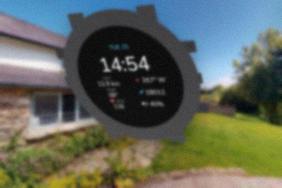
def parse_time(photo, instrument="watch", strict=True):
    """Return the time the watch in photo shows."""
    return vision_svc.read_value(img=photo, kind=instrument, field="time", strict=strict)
14:54
